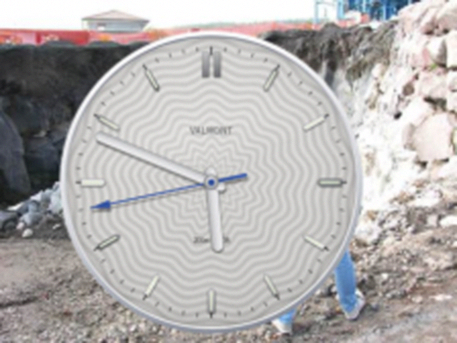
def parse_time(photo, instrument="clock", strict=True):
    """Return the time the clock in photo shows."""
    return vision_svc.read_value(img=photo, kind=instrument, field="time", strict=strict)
5:48:43
